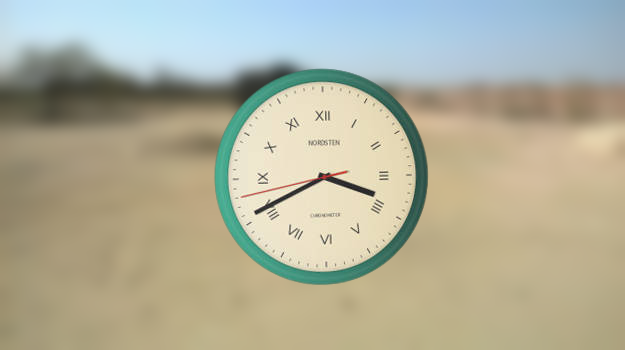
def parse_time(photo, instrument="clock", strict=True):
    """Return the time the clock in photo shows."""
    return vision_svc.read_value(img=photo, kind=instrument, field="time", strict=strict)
3:40:43
